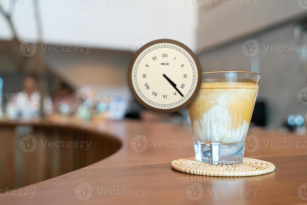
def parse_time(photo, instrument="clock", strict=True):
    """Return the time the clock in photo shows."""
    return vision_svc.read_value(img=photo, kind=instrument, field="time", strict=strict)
4:23
